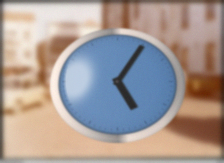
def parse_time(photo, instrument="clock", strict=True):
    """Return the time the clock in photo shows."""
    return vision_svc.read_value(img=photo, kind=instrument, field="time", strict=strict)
5:05
